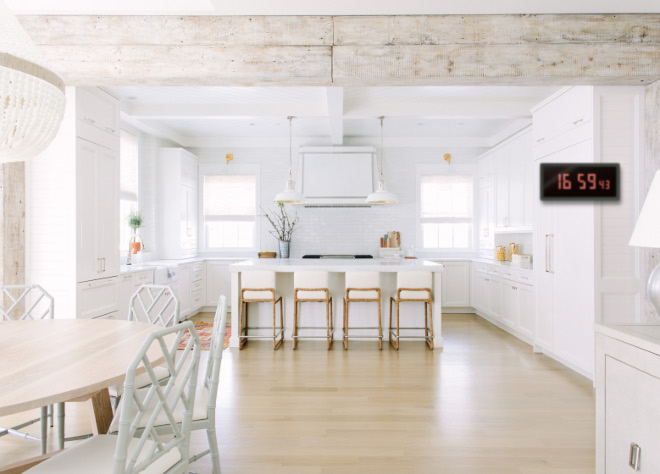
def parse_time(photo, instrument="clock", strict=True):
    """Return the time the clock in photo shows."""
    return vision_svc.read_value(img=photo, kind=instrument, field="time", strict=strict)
16:59
